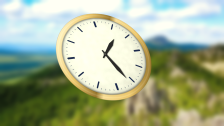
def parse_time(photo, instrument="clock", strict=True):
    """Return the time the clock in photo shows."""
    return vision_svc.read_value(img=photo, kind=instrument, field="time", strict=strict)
1:26
